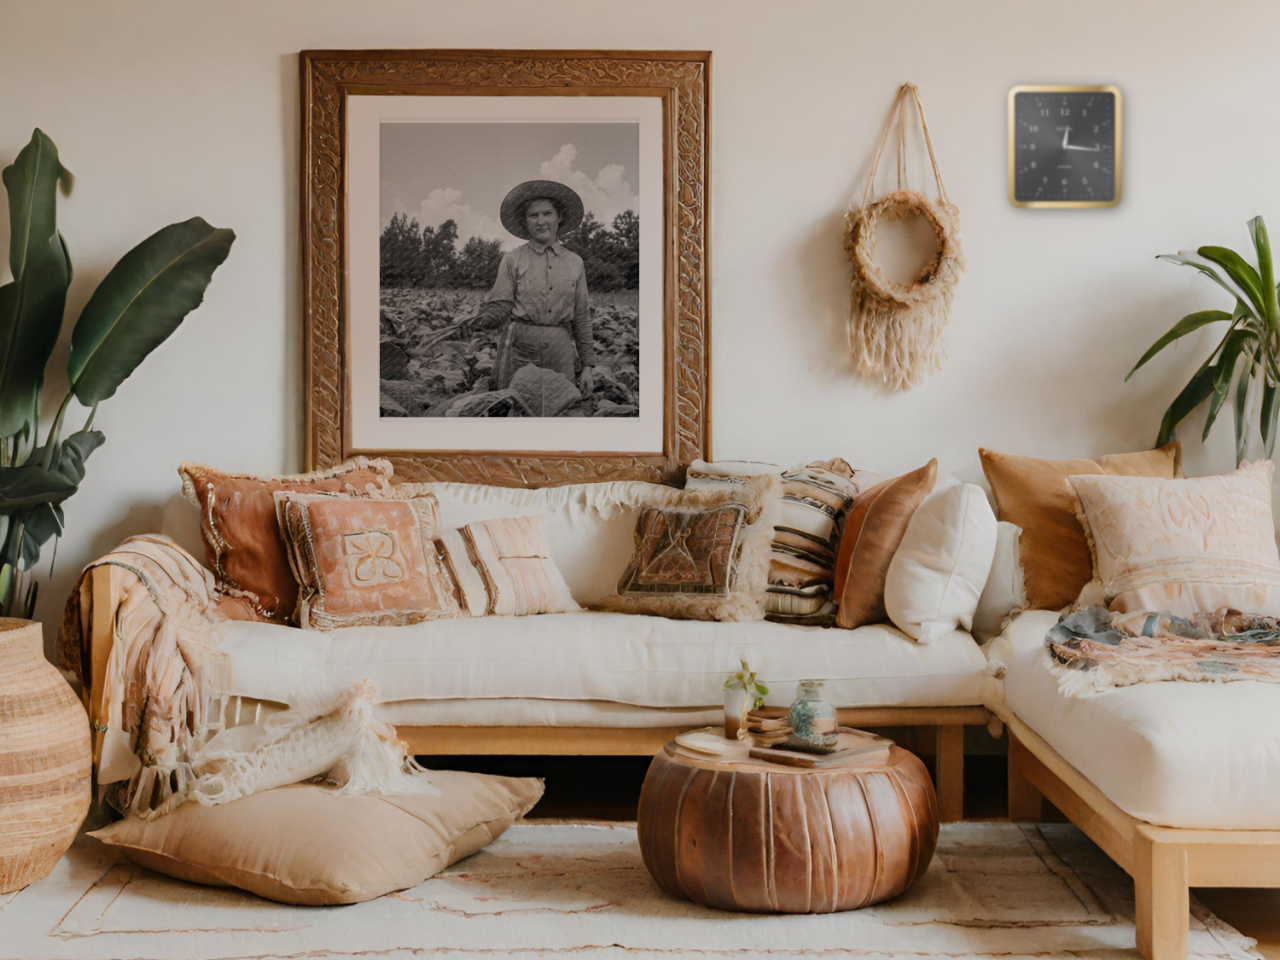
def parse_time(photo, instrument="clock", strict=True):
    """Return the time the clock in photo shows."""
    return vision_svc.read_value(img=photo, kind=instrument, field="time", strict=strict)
12:16
